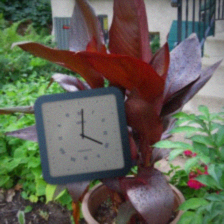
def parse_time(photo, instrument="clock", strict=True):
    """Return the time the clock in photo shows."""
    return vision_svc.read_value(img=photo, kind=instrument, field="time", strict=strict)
4:01
